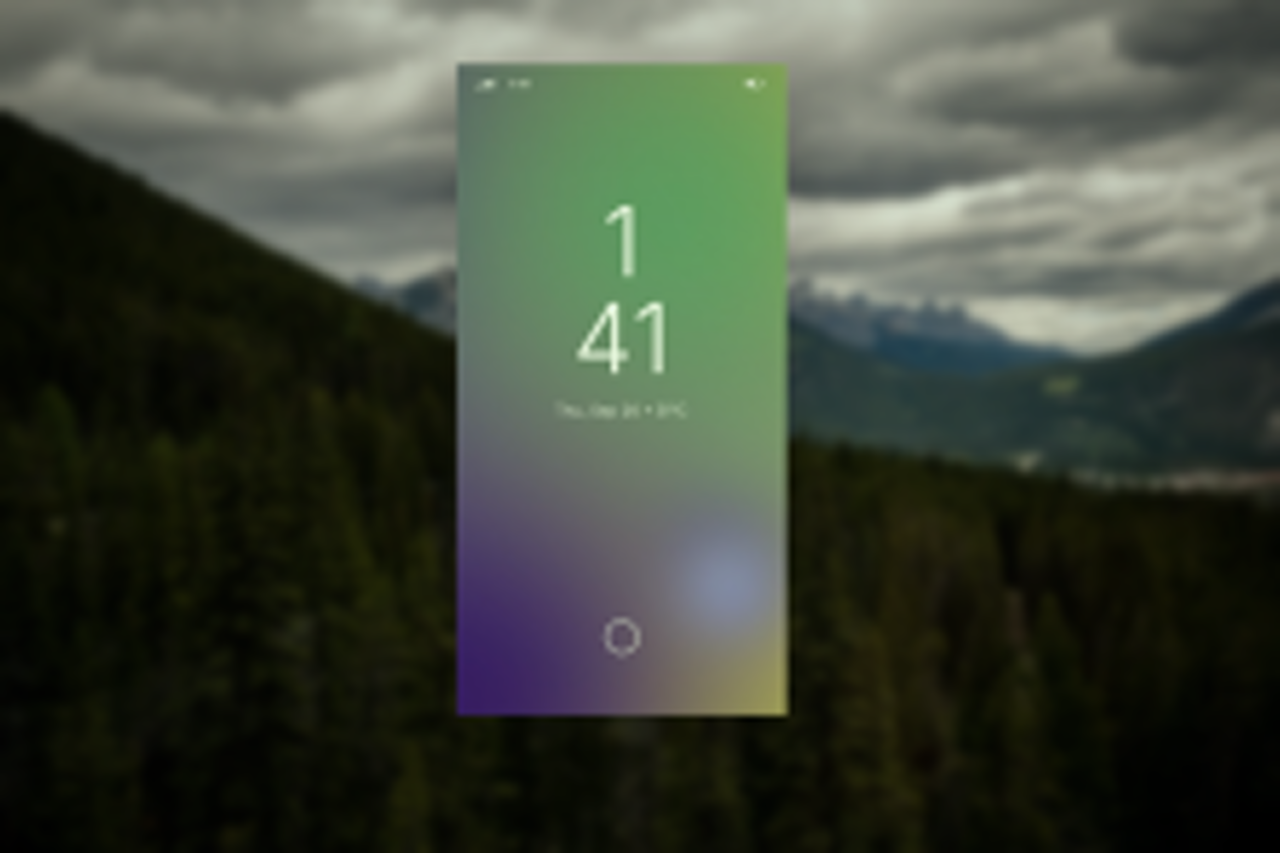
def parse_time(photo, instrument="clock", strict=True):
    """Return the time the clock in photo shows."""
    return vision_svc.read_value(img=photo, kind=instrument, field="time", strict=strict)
1:41
